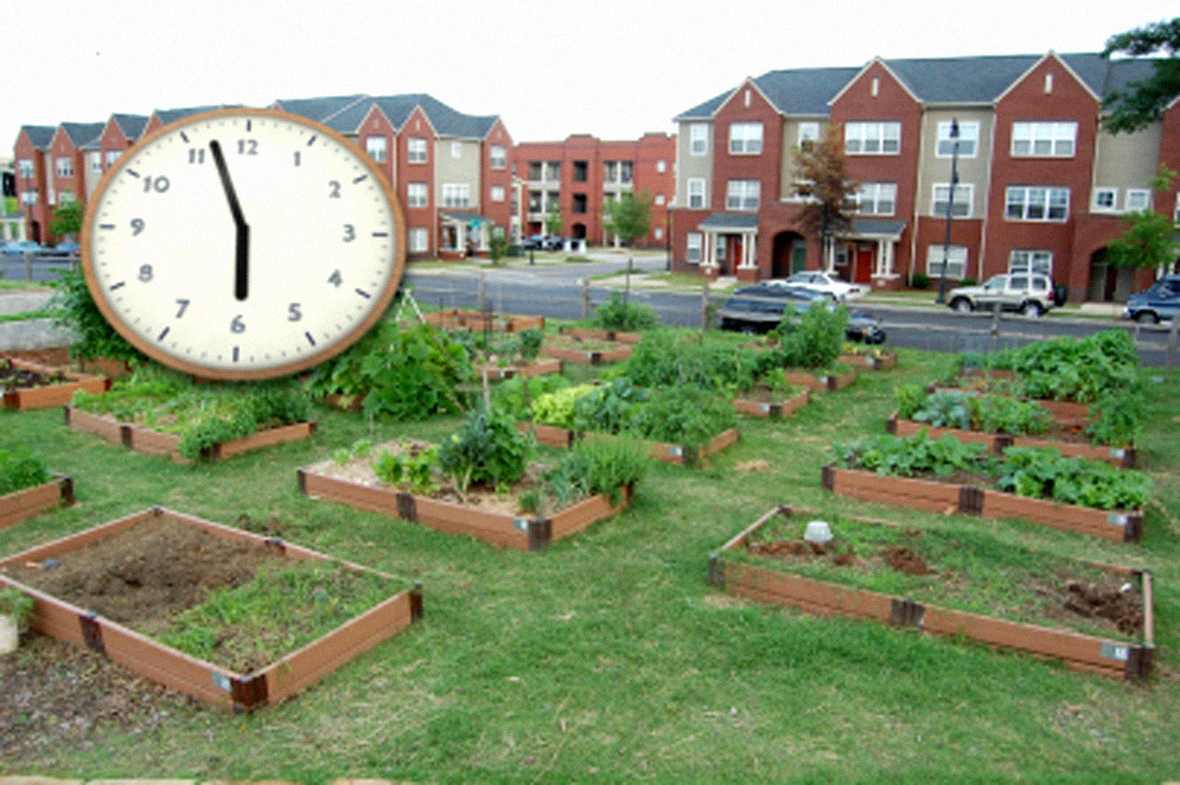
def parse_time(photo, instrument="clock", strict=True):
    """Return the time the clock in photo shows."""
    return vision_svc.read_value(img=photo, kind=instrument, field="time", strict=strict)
5:57
